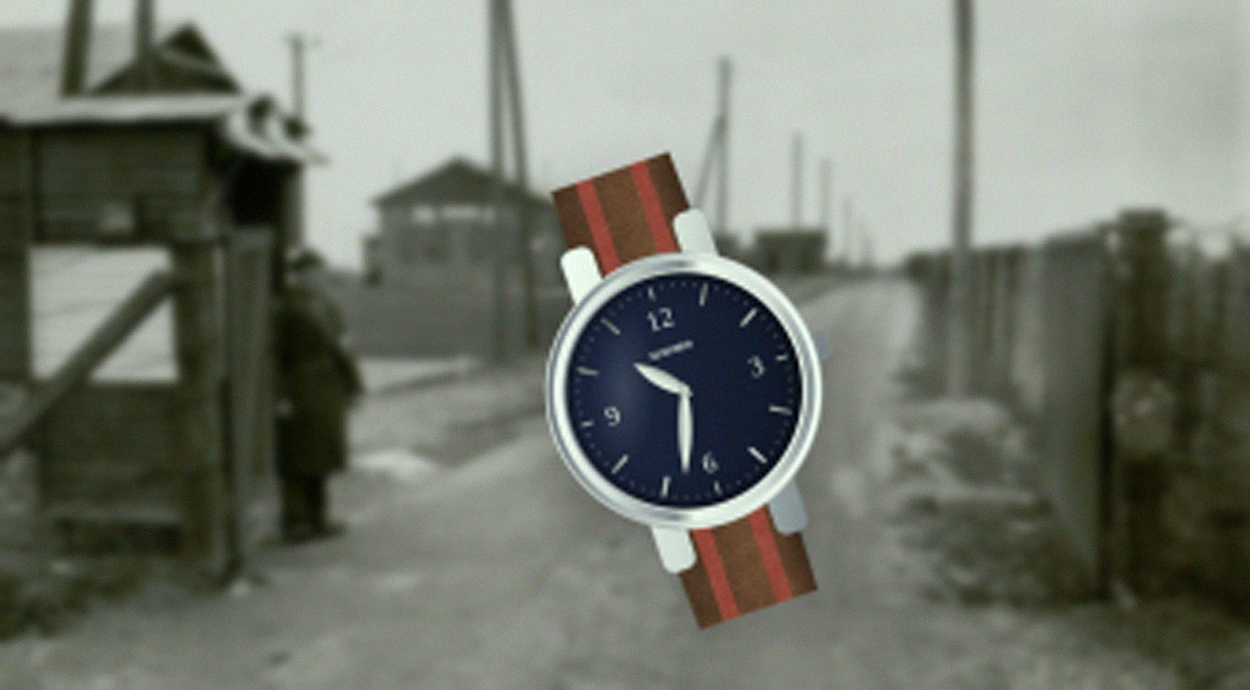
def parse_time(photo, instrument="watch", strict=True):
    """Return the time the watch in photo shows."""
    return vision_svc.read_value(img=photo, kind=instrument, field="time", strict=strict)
10:33
